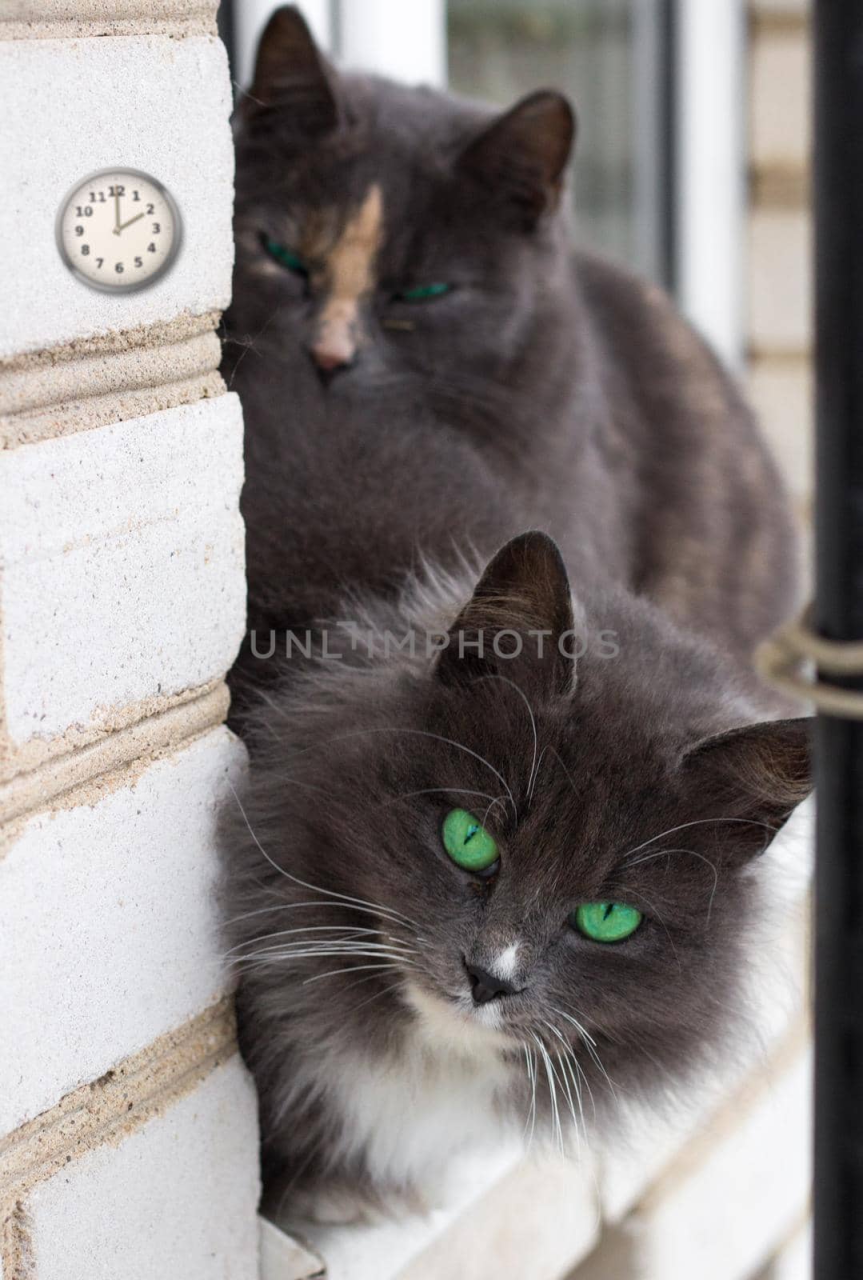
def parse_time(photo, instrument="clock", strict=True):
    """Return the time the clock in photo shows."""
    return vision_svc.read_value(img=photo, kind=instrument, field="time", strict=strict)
2:00
